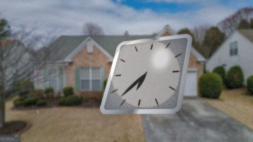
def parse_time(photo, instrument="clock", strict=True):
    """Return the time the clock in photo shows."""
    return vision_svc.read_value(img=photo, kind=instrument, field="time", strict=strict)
6:37
